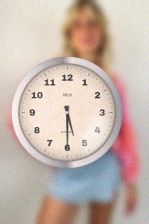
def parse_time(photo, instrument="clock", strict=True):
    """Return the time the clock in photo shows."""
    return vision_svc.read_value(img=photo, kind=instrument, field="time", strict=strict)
5:30
